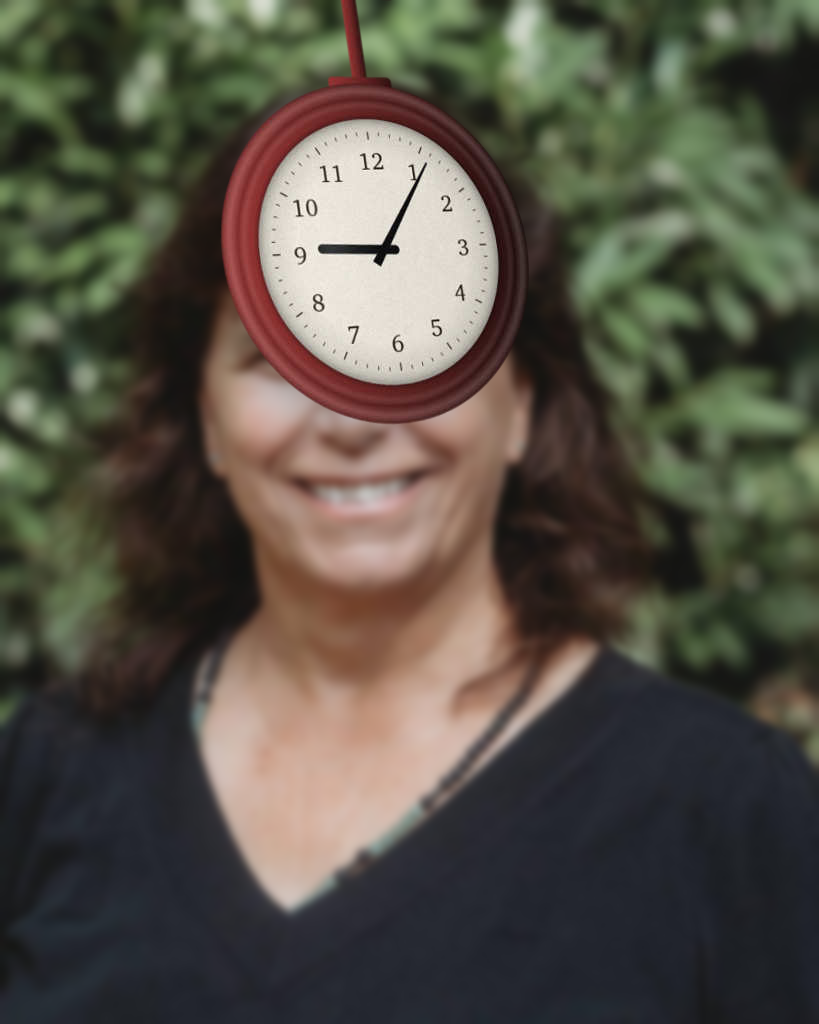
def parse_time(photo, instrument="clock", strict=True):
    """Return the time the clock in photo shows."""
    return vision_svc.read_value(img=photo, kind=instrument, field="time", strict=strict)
9:06
